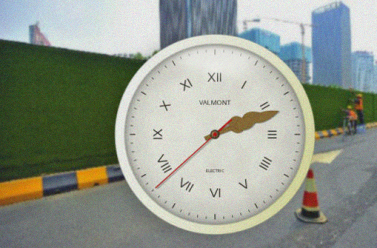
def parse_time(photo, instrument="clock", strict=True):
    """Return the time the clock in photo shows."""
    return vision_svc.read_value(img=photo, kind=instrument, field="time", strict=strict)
2:11:38
